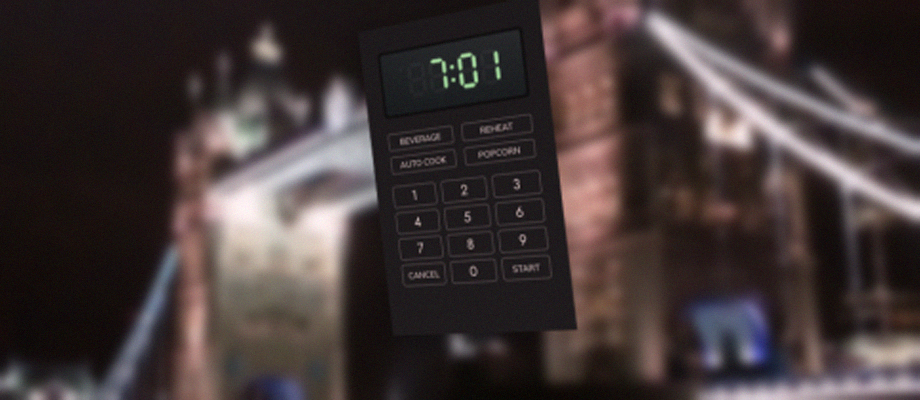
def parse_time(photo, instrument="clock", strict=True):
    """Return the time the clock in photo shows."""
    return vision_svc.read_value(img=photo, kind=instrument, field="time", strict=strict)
7:01
